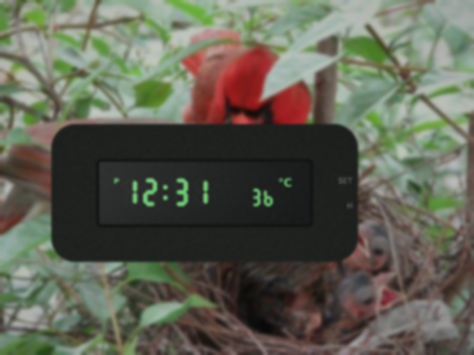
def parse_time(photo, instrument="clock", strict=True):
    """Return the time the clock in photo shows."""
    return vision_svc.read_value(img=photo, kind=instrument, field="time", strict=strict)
12:31
